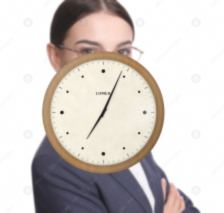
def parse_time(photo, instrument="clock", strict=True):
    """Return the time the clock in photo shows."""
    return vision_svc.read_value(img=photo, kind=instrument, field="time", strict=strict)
7:04
